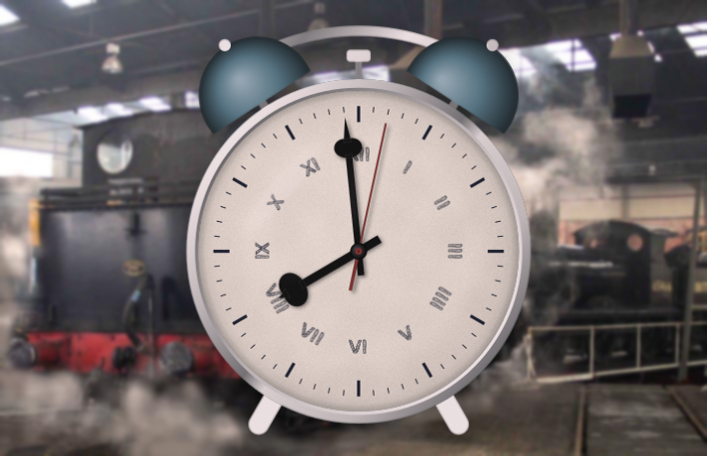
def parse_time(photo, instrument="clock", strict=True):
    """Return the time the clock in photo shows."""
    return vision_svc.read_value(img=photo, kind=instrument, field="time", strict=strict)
7:59:02
